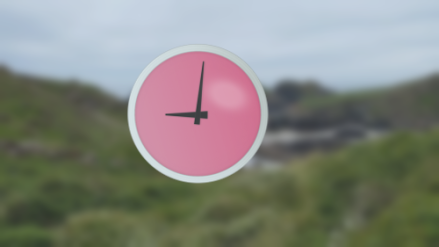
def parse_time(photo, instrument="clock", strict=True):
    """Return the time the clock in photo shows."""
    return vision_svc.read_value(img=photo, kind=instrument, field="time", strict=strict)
9:01
